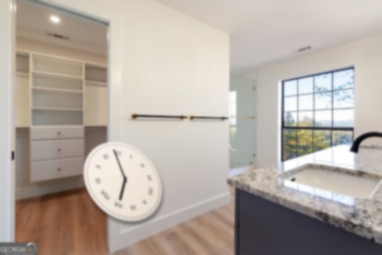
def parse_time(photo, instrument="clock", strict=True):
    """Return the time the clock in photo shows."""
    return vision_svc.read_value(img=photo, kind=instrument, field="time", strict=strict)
6:59
